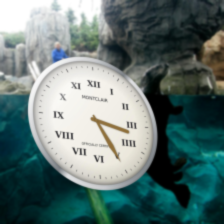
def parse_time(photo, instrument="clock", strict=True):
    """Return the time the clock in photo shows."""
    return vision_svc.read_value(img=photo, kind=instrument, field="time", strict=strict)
3:25
